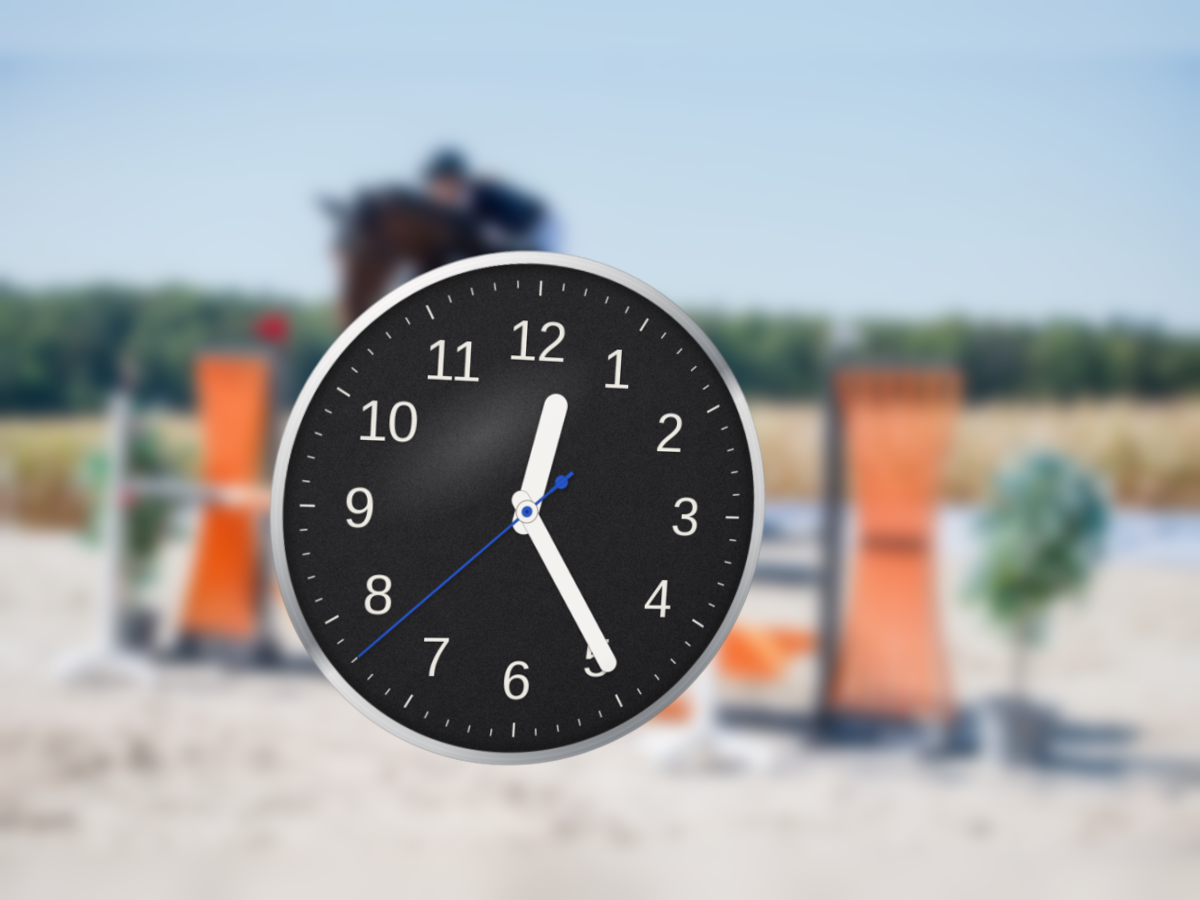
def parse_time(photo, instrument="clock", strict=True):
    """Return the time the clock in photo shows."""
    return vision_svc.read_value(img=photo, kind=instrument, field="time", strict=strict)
12:24:38
